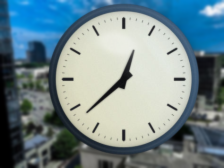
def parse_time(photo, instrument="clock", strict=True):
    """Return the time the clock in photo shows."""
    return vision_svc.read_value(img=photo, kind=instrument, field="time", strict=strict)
12:38
